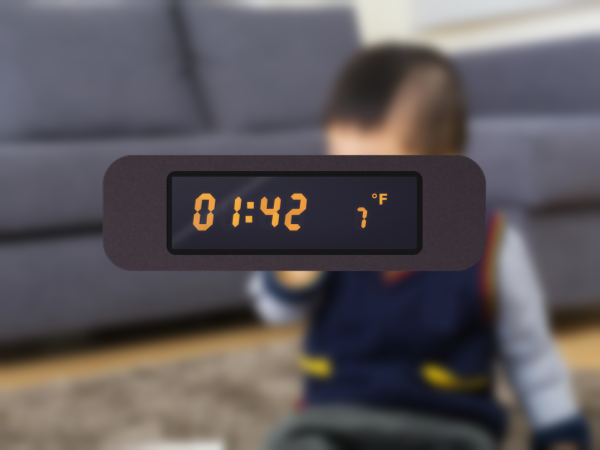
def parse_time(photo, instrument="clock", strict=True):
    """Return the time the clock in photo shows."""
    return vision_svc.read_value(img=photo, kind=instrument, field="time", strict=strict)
1:42
